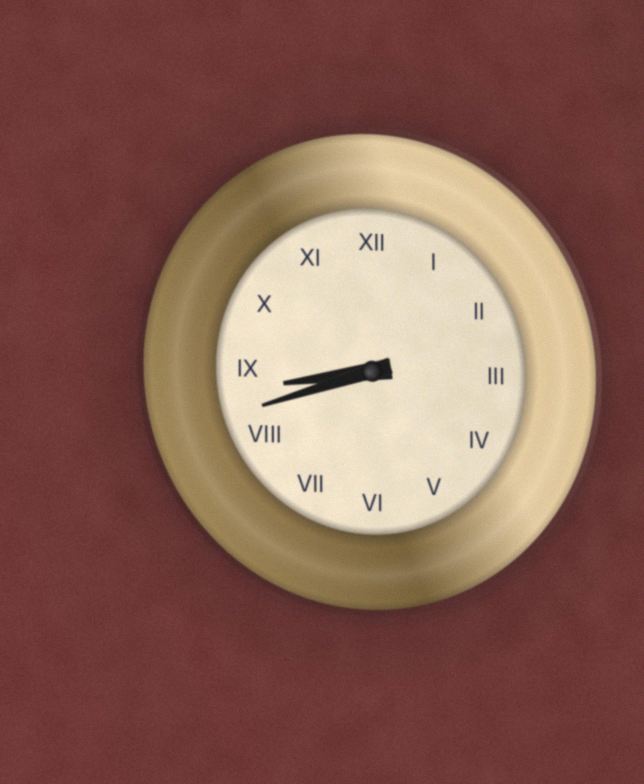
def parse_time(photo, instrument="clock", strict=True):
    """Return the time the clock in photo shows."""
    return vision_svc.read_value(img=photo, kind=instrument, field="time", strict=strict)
8:42
